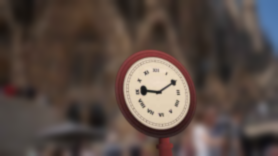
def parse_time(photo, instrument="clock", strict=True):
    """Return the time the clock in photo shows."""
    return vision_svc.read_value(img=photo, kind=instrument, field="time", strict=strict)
9:10
